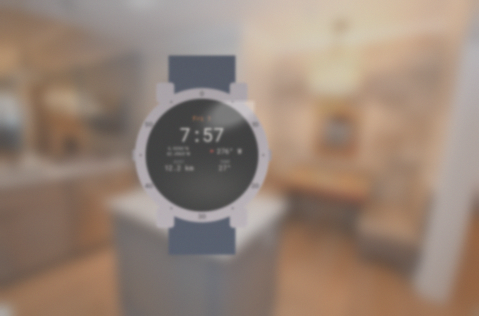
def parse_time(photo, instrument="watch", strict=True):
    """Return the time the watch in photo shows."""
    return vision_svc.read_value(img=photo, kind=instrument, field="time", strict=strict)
7:57
